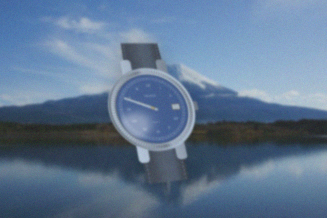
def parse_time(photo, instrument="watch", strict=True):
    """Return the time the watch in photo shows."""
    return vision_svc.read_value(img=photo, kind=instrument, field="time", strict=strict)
9:49
